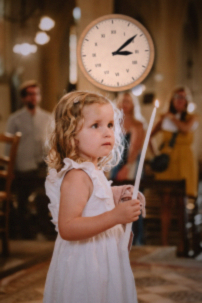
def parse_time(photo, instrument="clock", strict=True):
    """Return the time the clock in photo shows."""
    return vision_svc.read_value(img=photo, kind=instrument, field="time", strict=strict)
3:09
